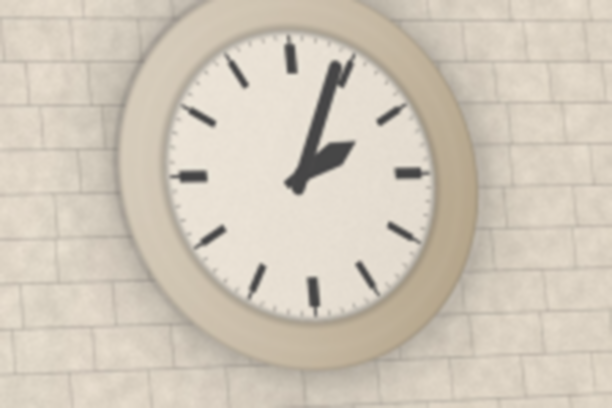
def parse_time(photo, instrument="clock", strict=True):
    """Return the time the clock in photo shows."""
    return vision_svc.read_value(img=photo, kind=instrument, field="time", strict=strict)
2:04
